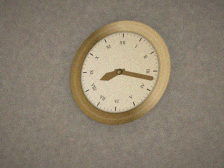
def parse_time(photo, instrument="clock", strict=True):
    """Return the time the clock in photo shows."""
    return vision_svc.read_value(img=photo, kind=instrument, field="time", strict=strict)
8:17
